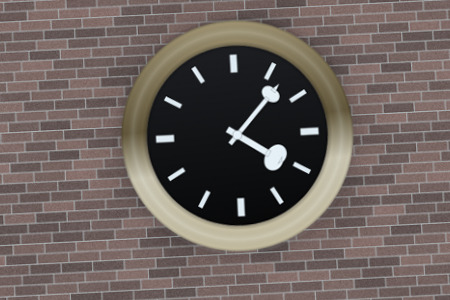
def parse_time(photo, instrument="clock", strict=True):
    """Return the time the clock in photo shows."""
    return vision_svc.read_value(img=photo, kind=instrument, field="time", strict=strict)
4:07
